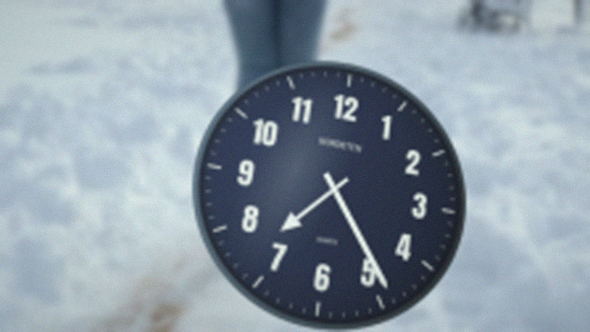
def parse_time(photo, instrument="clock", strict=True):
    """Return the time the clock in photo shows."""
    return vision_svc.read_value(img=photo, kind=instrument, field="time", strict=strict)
7:24
